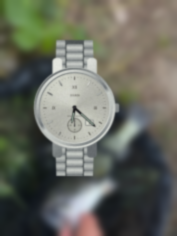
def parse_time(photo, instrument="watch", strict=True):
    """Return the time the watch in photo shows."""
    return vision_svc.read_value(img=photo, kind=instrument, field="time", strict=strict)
6:22
